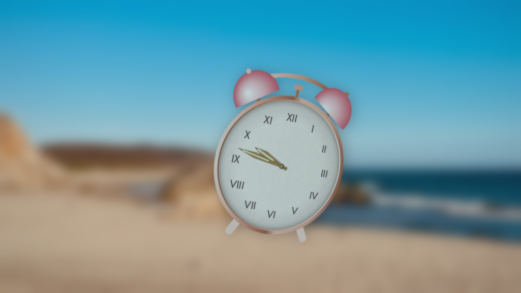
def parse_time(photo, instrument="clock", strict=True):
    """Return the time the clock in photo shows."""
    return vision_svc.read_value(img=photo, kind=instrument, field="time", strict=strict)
9:47
